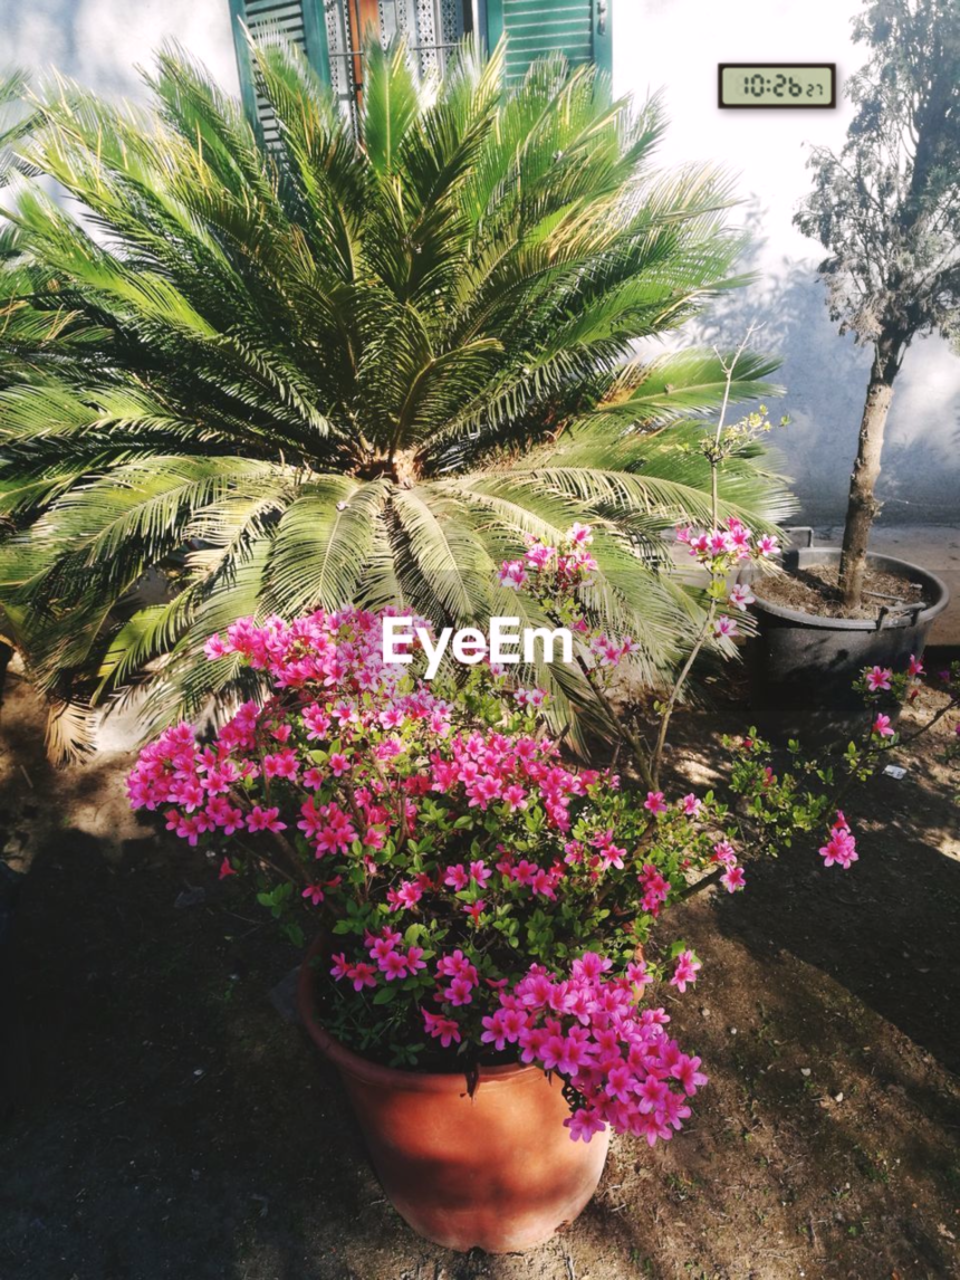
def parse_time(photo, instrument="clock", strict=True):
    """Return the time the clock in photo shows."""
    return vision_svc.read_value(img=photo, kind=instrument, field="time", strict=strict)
10:26:27
